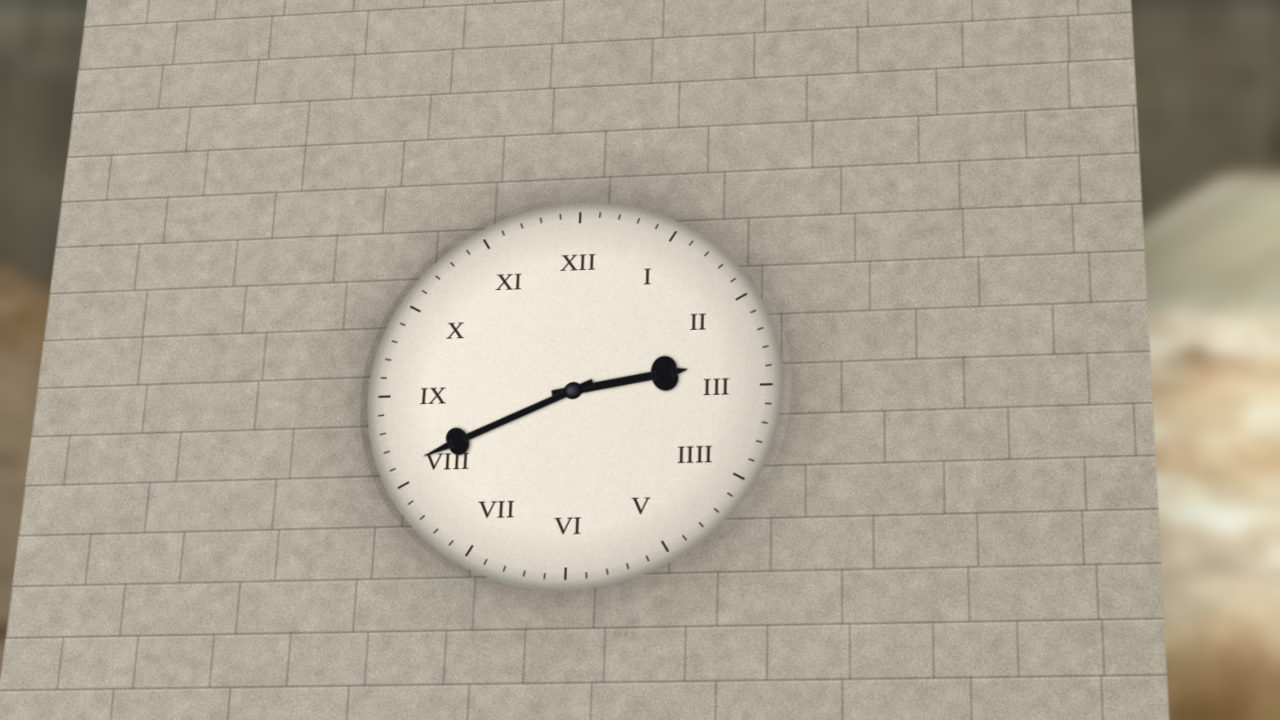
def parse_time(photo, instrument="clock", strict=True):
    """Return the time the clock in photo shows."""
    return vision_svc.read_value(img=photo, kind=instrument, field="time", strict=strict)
2:41
